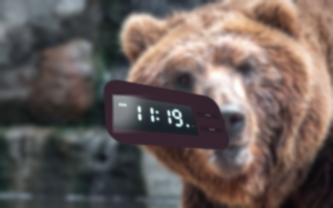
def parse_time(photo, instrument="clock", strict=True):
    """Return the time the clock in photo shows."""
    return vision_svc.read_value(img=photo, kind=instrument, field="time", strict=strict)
11:19
